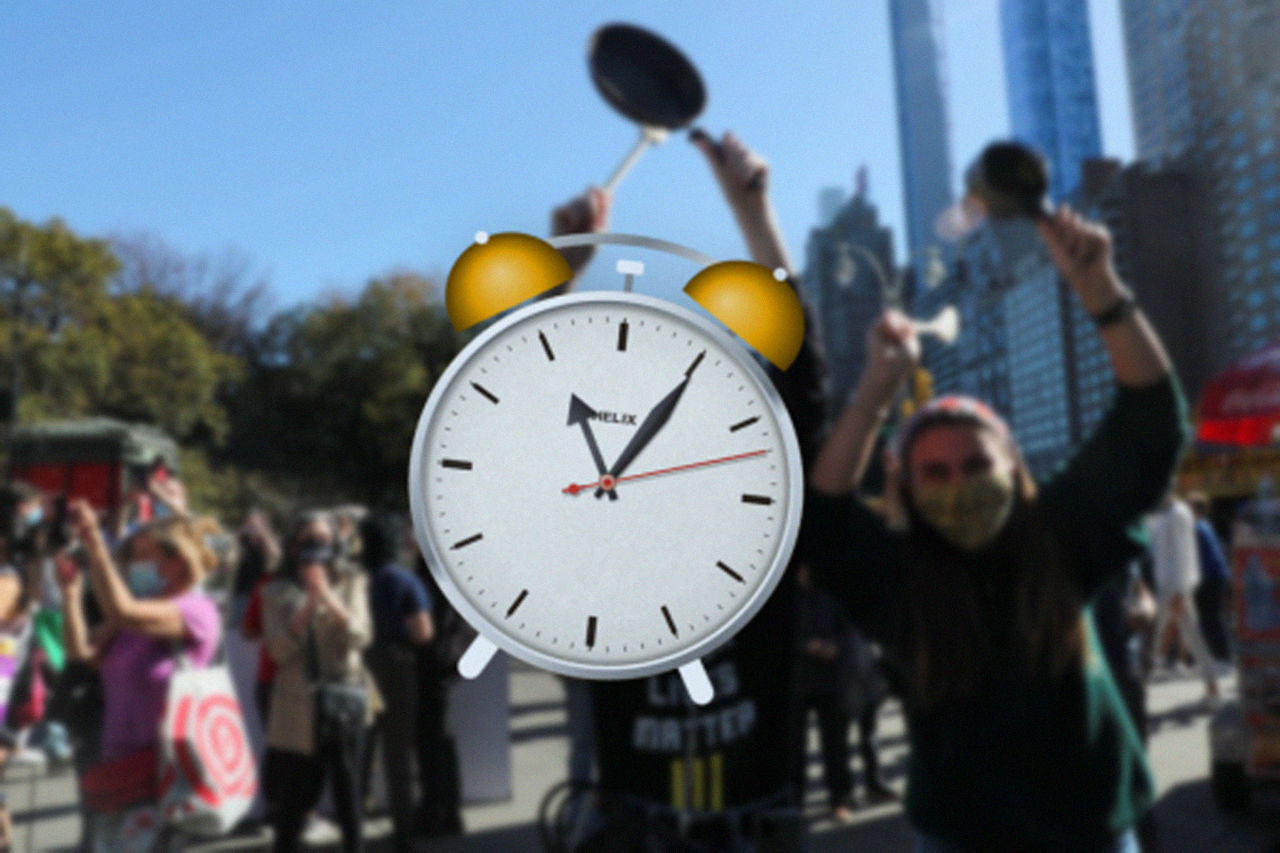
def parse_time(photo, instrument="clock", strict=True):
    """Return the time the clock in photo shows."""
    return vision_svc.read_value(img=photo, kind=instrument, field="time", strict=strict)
11:05:12
